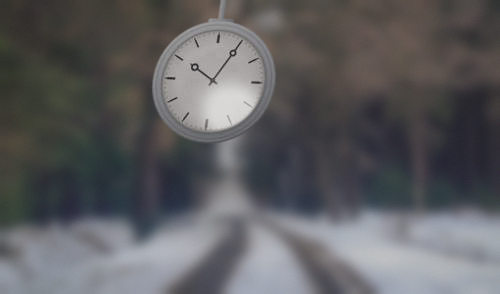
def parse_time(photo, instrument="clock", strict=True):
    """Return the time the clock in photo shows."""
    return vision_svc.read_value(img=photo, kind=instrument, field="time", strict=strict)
10:05
